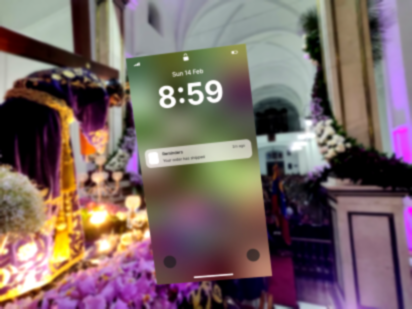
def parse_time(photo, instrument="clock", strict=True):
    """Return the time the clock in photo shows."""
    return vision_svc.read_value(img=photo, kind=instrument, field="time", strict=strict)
8:59
